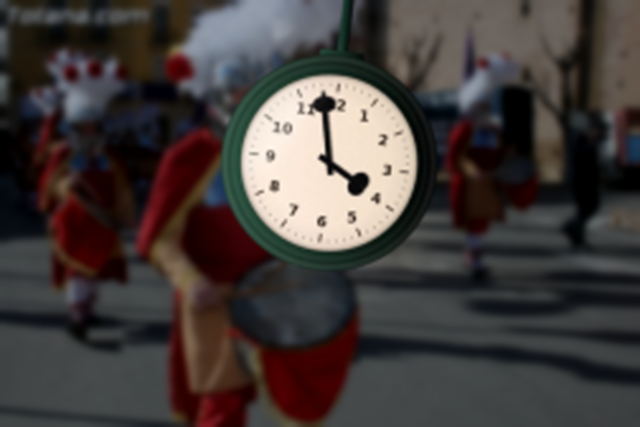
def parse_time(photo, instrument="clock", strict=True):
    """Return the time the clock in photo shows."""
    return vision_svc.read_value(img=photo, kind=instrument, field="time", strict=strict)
3:58
